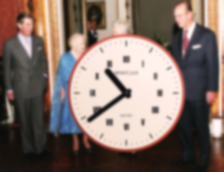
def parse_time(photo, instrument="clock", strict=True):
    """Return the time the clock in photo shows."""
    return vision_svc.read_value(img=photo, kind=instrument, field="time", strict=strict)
10:39
